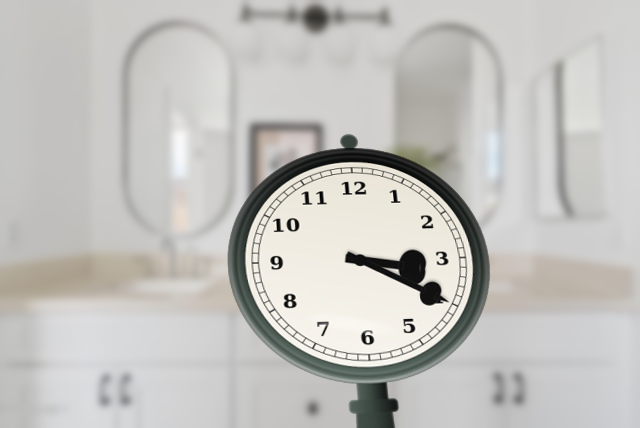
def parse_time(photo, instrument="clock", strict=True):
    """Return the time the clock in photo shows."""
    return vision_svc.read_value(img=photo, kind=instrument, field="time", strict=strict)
3:20
